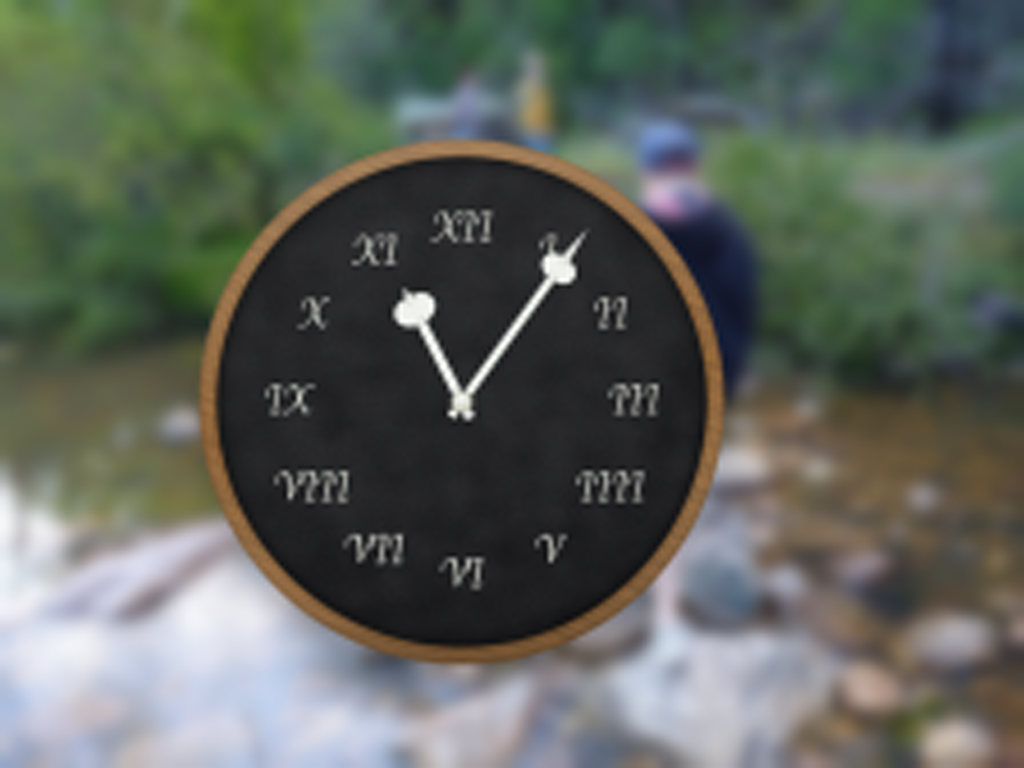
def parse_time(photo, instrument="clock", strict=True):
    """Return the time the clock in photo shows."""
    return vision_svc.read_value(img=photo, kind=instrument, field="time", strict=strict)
11:06
